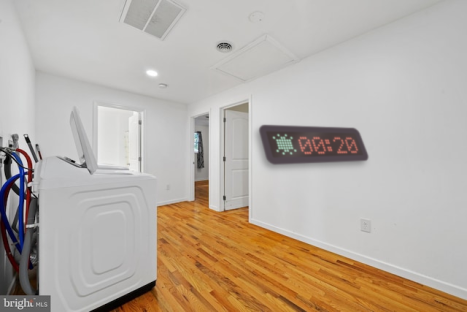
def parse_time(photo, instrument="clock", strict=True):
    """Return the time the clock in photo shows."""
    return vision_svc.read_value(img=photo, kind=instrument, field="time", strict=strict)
0:20
